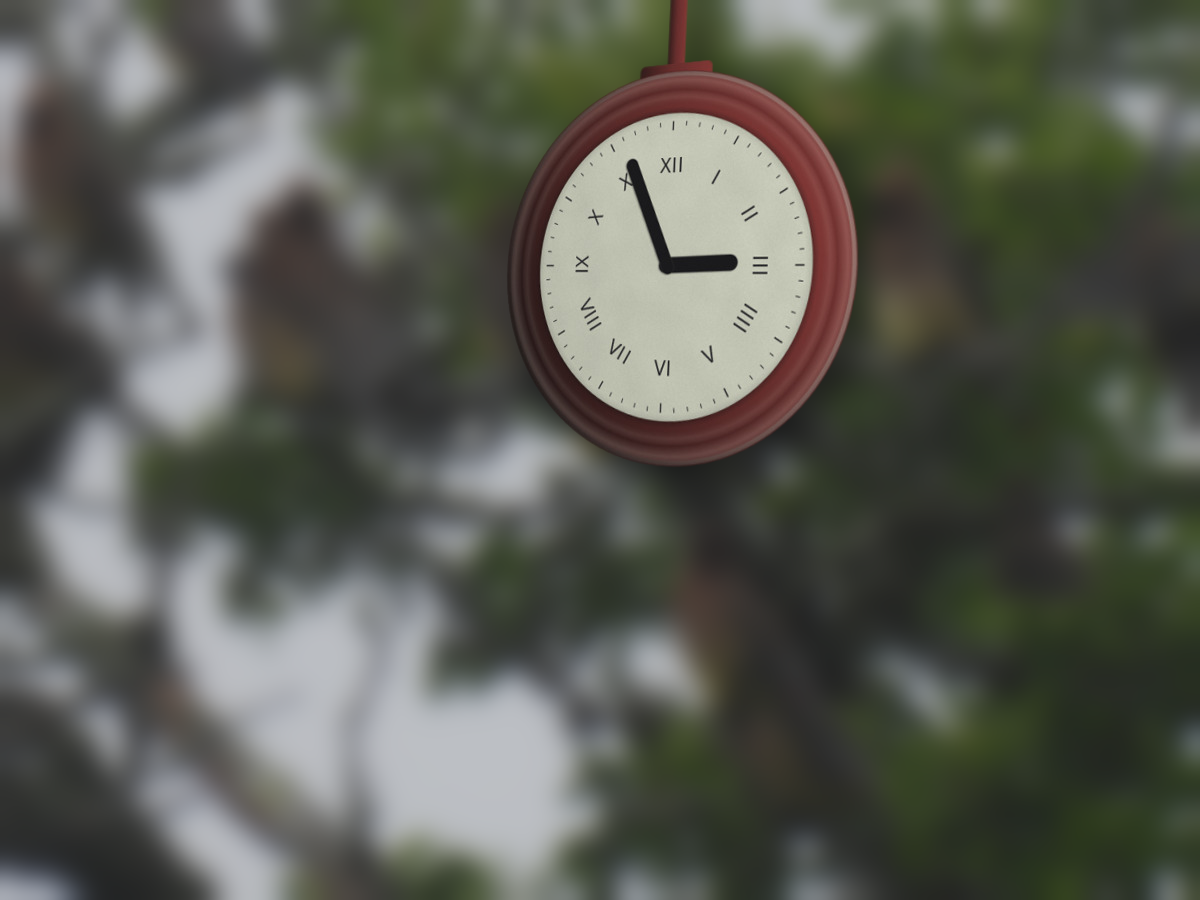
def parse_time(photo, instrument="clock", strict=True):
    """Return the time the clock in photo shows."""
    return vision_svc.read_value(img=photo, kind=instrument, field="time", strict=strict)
2:56
